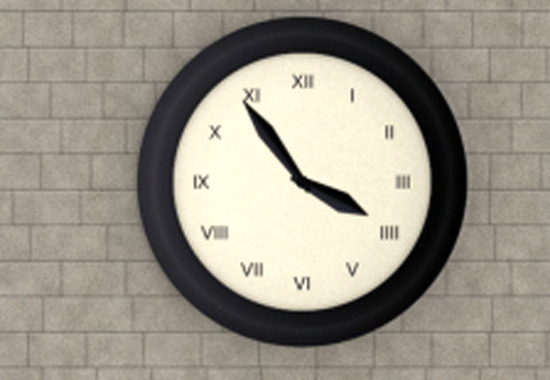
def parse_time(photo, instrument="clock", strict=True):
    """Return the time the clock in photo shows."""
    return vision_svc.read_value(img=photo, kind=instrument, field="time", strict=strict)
3:54
